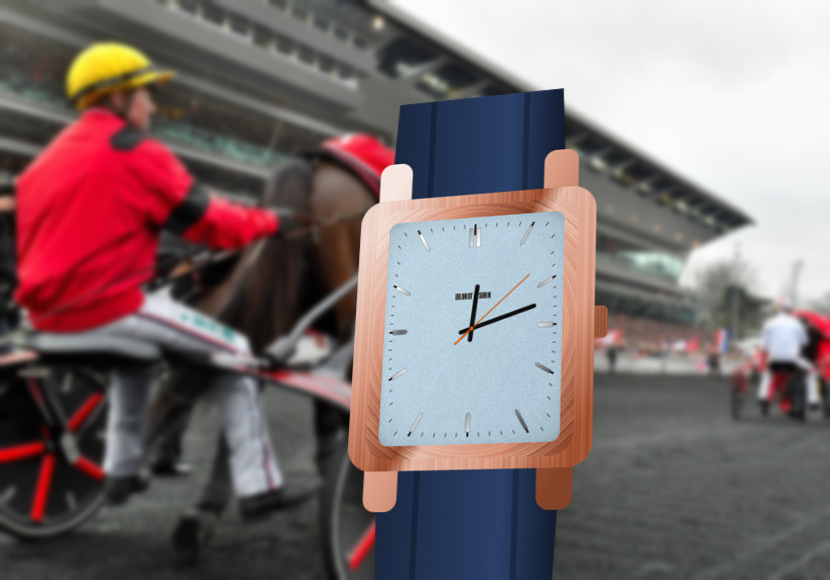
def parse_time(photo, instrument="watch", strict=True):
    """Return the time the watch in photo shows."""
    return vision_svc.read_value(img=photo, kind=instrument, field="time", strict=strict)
12:12:08
